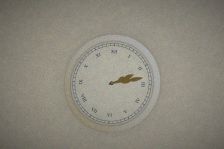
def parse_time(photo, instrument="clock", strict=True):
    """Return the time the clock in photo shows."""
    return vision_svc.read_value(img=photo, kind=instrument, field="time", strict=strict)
2:13
